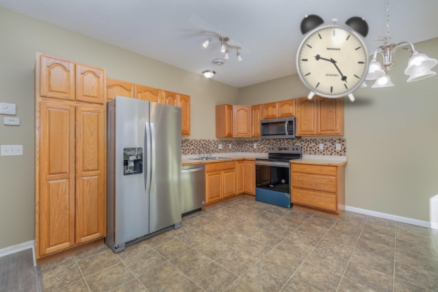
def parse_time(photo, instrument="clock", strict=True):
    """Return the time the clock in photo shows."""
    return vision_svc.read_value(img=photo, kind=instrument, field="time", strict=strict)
9:24
